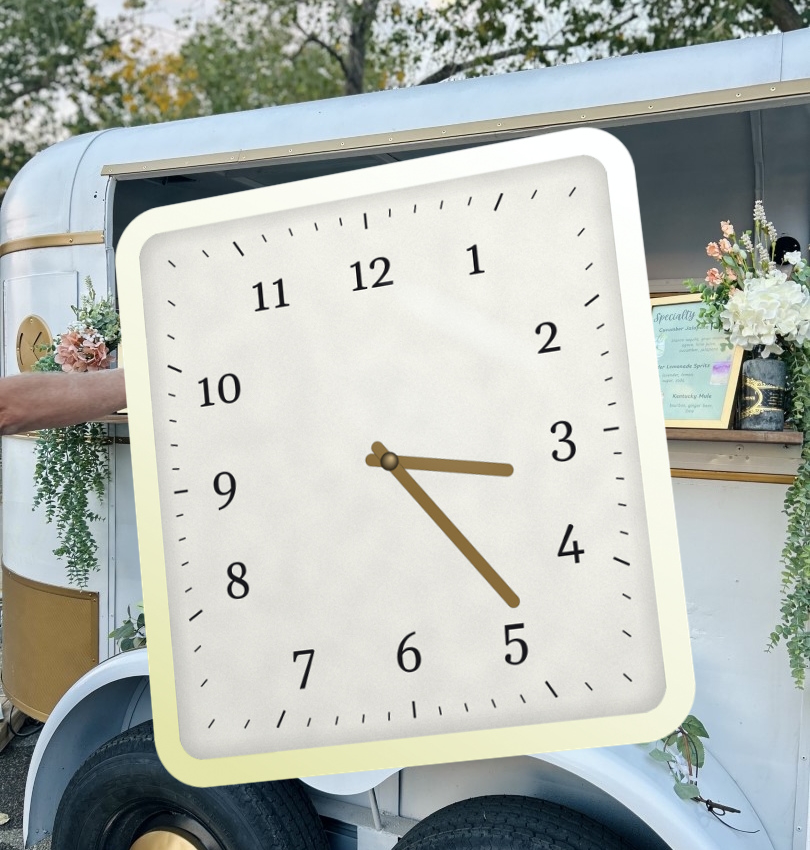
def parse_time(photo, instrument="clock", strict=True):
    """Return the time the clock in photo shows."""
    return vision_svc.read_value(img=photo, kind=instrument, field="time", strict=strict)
3:24
